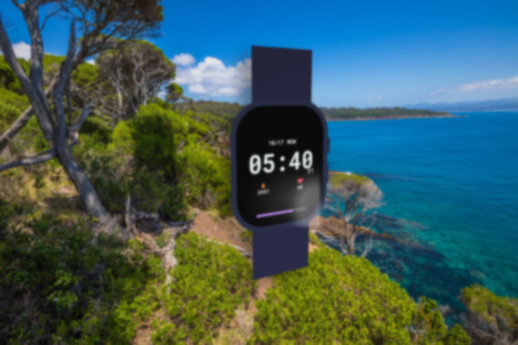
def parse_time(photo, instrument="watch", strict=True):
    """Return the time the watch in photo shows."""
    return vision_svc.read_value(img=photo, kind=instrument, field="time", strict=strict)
5:40
